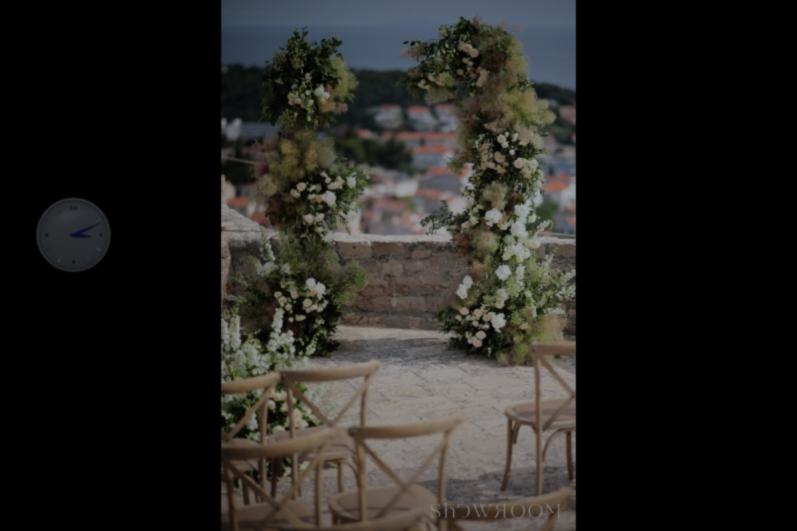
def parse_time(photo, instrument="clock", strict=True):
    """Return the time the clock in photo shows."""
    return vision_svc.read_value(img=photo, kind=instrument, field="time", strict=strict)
3:11
